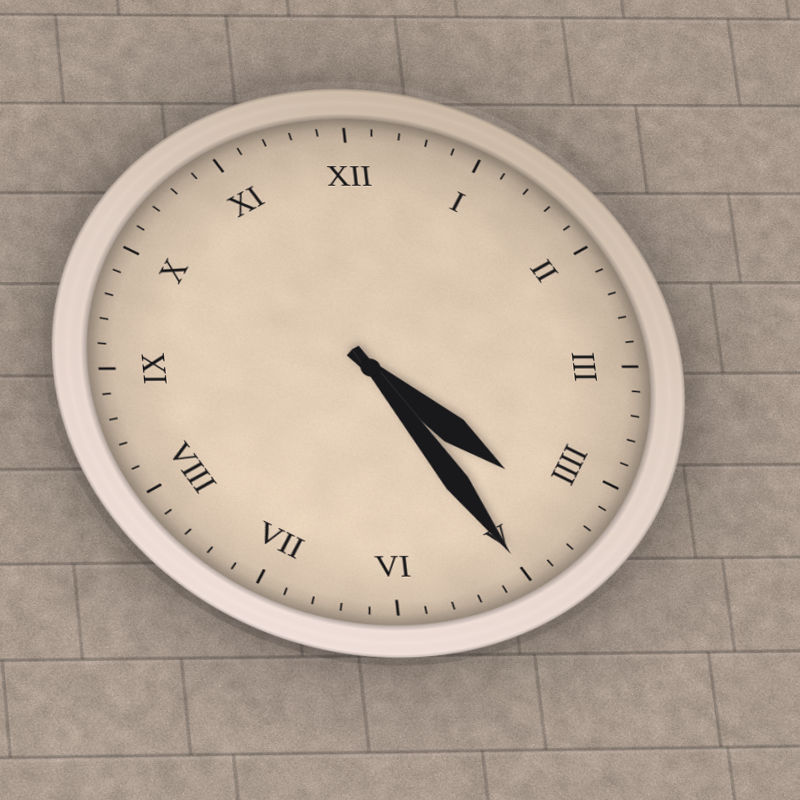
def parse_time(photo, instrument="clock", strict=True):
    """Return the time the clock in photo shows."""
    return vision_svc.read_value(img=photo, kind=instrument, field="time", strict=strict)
4:25
